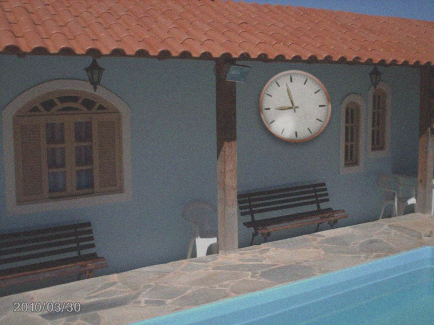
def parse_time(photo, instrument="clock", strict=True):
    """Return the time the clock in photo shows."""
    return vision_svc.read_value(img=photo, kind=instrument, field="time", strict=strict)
8:58
